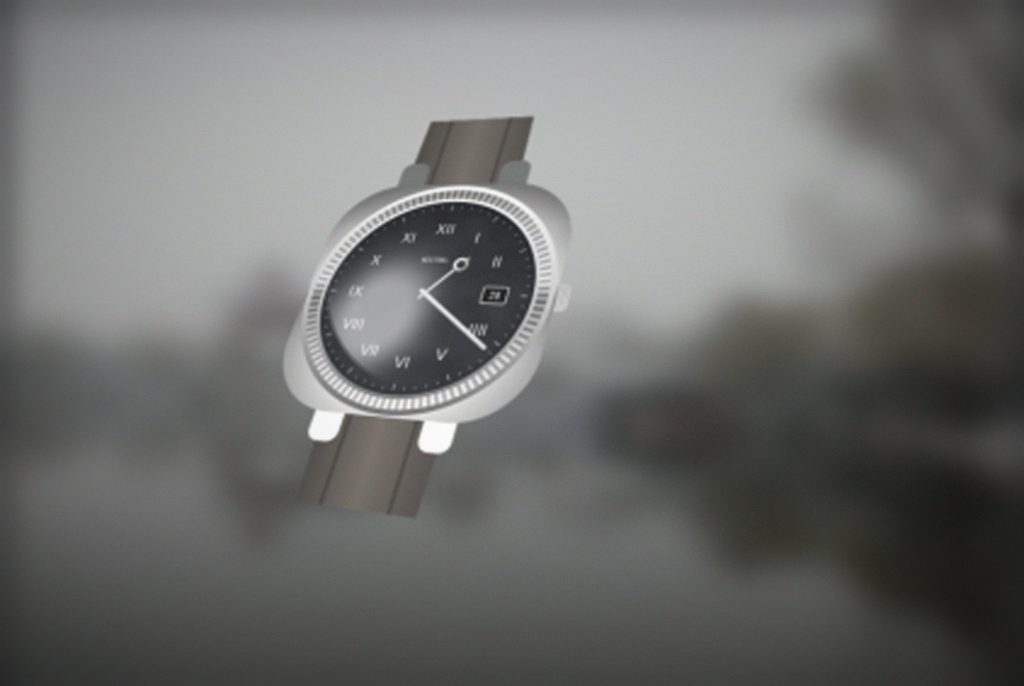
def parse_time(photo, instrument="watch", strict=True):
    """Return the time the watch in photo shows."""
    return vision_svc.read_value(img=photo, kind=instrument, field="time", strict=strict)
1:21
